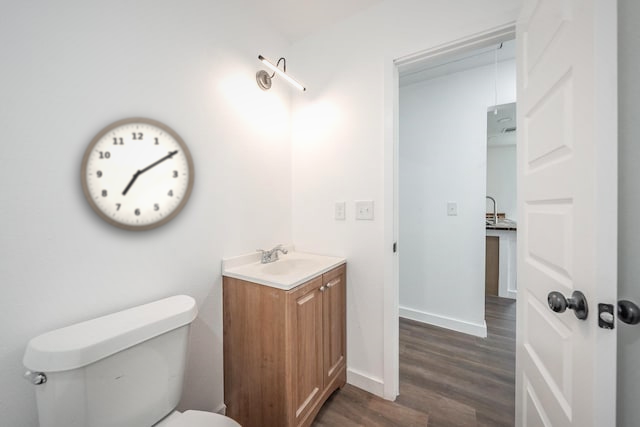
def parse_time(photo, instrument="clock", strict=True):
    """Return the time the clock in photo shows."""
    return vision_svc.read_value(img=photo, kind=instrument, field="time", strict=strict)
7:10
